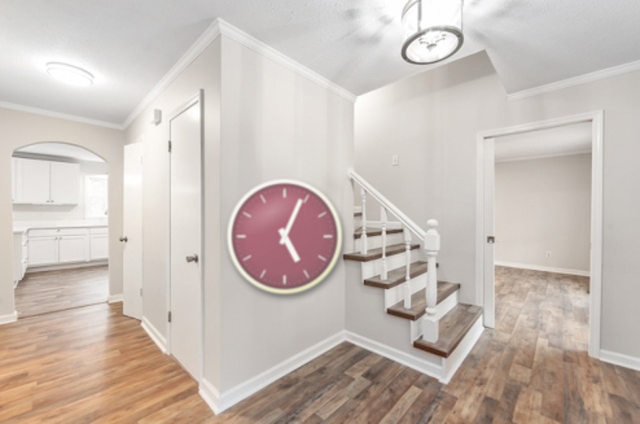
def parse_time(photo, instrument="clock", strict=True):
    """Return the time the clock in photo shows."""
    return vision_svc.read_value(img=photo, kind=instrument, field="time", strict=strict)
5:04
